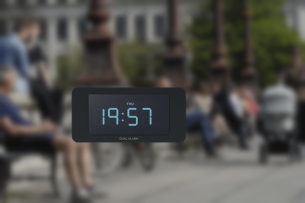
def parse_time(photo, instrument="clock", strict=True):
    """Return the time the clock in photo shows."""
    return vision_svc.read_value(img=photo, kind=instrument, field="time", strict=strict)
19:57
